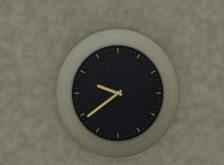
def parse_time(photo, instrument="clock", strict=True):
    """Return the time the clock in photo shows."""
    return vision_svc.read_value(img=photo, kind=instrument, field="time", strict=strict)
9:39
